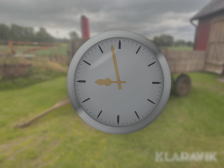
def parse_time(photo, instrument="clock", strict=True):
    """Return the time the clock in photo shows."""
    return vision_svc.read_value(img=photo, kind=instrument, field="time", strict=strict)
8:58
